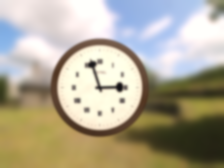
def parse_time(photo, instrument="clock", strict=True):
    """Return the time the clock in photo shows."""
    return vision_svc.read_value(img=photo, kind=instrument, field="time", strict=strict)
2:57
